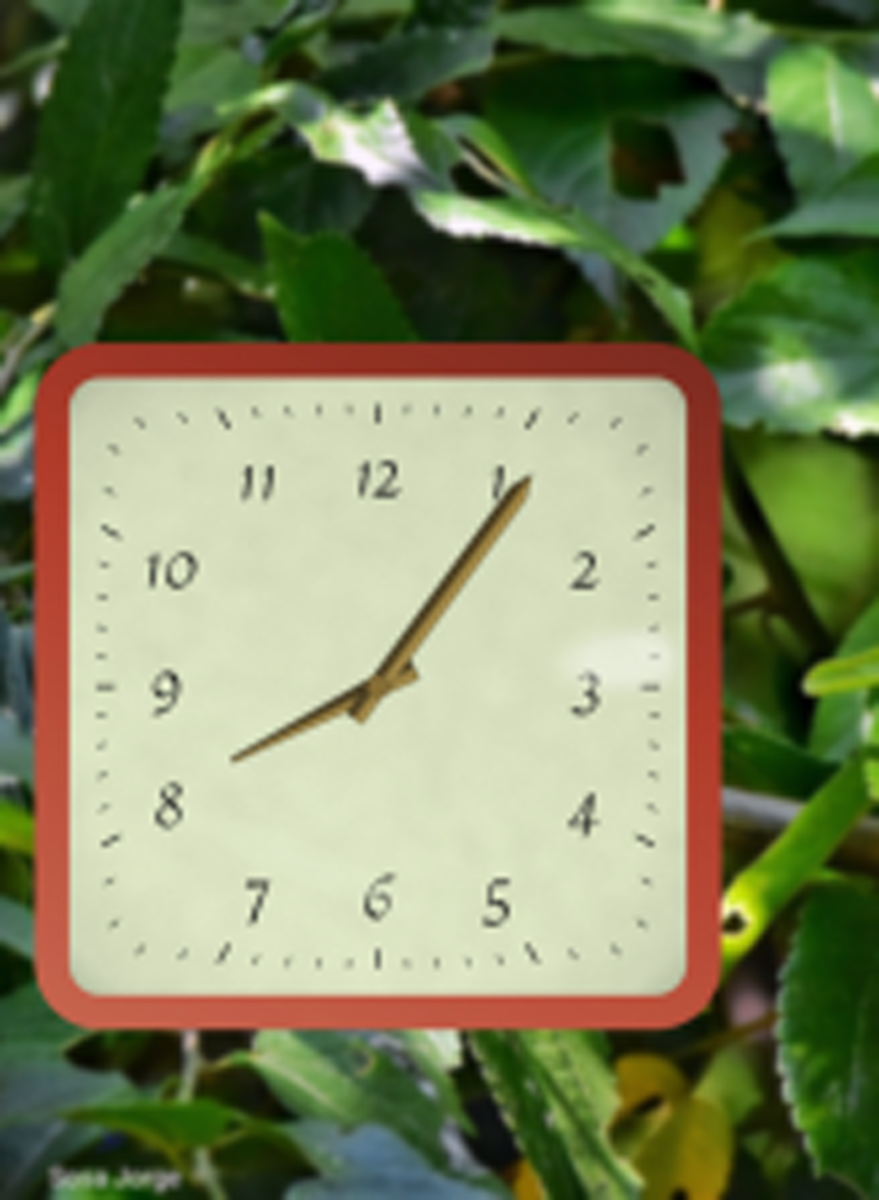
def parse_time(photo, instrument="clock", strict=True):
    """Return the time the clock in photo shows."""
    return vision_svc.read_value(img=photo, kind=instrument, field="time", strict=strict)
8:06
